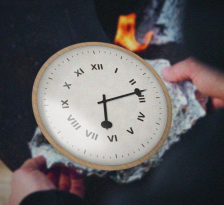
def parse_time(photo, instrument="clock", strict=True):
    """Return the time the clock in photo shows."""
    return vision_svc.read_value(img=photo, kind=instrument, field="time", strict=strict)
6:13
